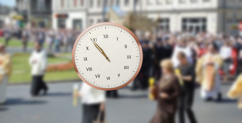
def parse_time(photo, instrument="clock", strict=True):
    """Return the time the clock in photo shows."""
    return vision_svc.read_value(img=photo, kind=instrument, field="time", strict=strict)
10:54
